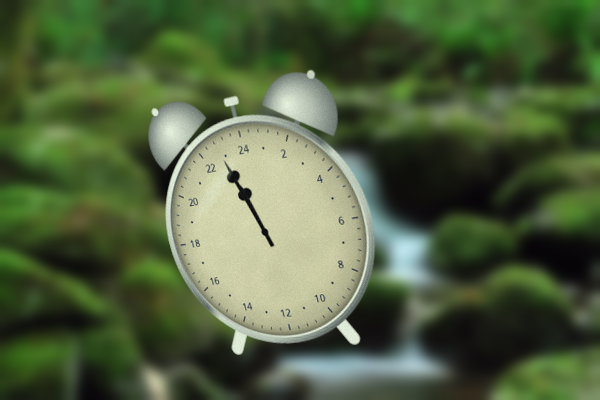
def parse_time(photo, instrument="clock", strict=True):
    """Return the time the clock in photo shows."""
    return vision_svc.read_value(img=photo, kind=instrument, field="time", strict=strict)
22:57
